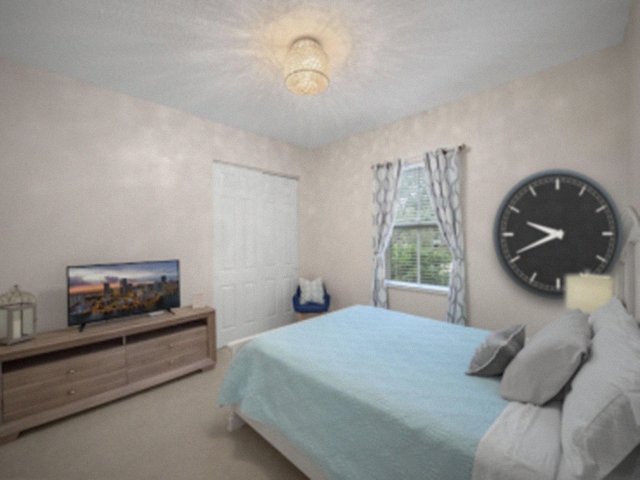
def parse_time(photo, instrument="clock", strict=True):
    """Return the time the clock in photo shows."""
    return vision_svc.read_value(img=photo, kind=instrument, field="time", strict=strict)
9:41
